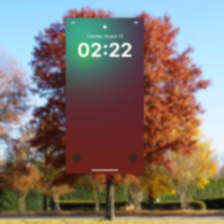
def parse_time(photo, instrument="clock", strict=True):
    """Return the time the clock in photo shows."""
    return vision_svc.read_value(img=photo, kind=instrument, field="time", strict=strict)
2:22
